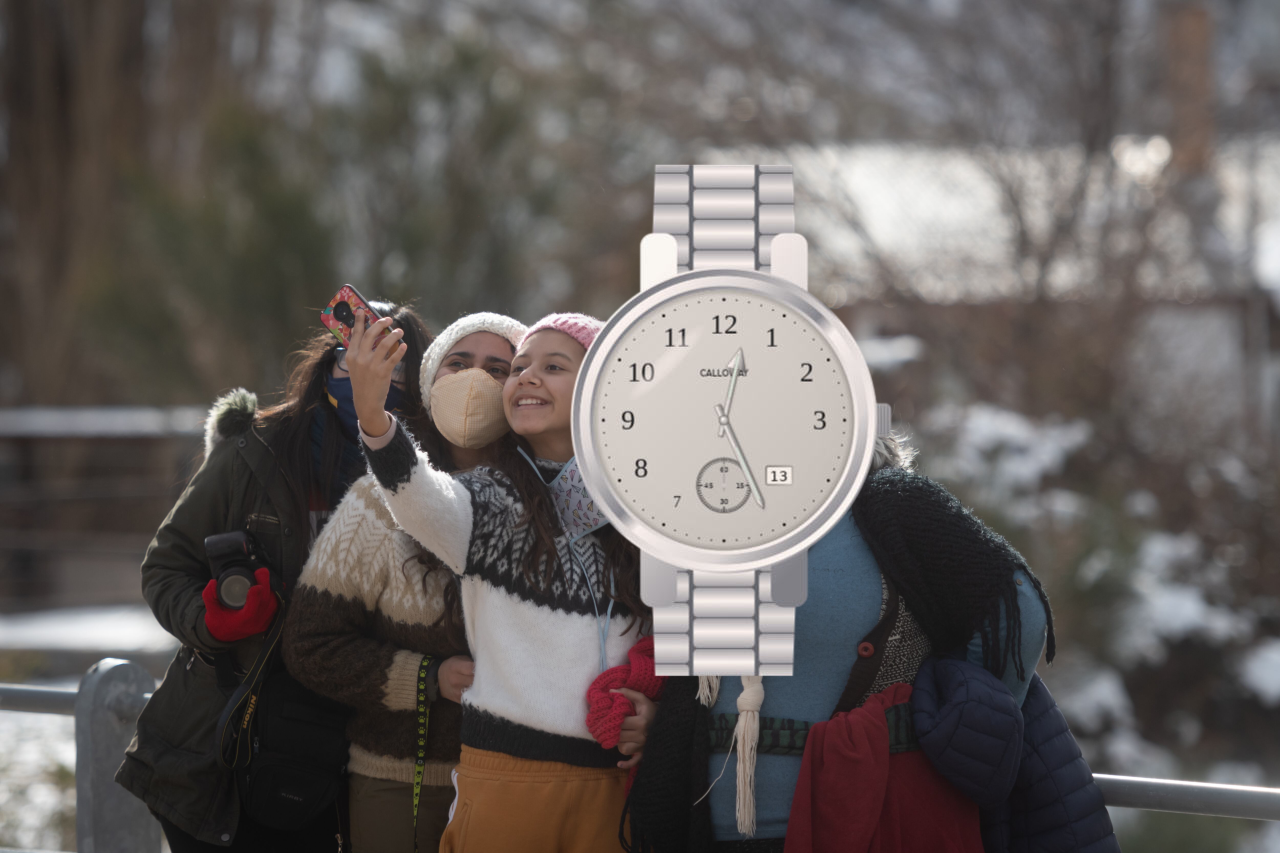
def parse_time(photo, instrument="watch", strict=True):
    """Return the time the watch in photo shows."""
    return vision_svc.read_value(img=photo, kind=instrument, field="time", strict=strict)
12:26
